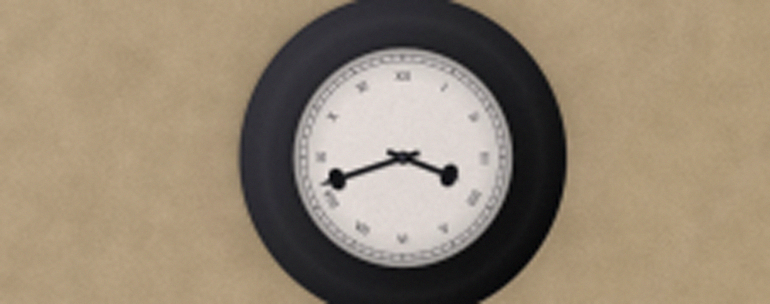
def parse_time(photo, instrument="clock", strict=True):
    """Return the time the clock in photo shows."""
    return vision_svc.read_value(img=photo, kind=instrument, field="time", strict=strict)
3:42
